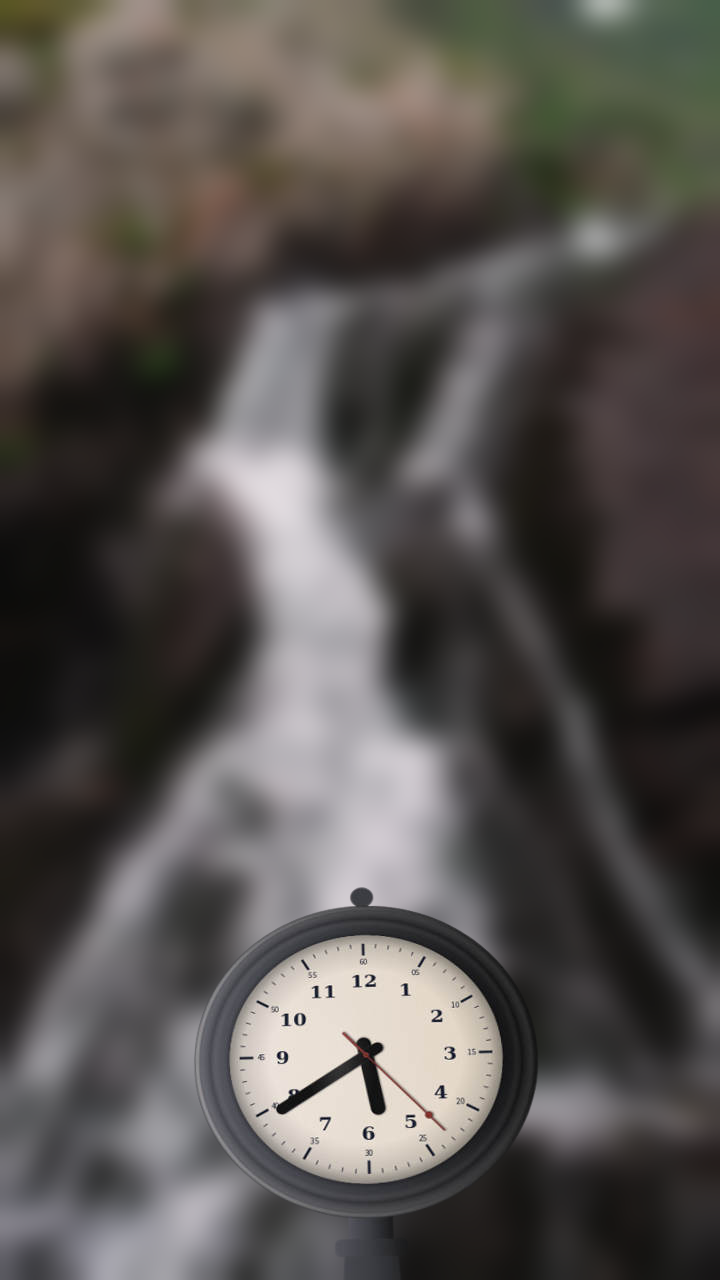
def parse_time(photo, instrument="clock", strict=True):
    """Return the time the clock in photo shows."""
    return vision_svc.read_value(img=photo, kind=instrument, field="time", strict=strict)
5:39:23
